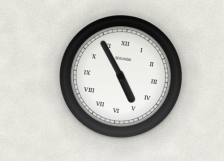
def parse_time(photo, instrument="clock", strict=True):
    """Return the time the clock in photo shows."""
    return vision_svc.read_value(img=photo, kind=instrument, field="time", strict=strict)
4:54
